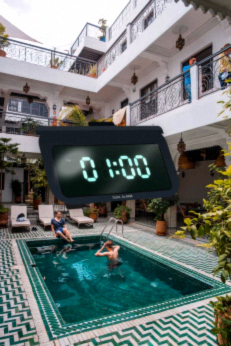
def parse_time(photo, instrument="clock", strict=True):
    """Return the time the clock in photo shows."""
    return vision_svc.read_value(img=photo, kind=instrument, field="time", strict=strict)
1:00
